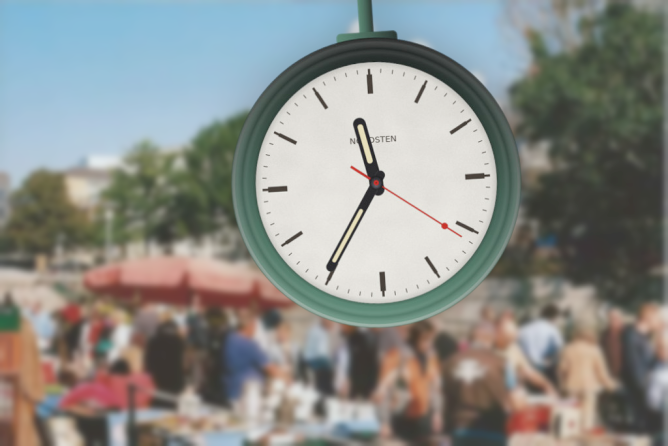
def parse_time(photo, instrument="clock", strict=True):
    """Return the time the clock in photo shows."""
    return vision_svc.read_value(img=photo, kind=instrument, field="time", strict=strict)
11:35:21
